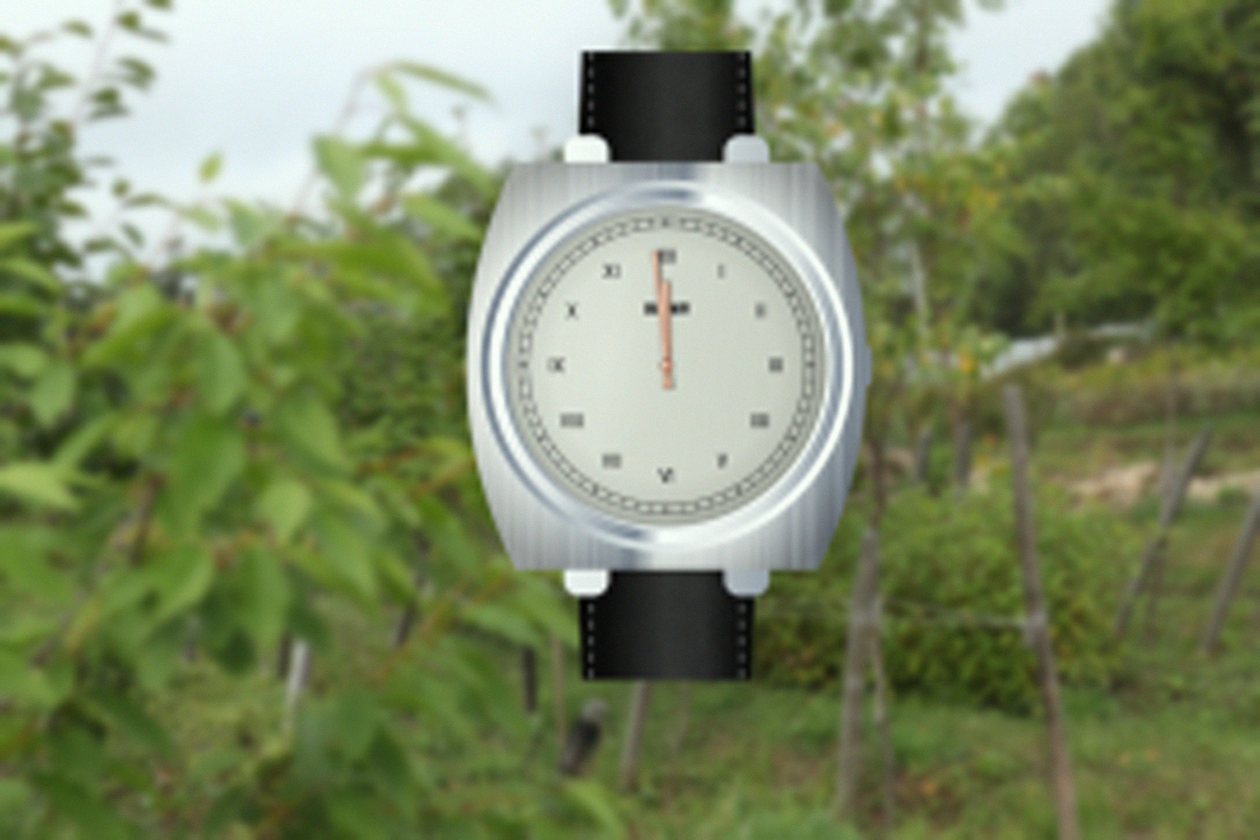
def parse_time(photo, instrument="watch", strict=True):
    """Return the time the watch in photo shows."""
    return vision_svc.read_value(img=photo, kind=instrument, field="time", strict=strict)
11:59
